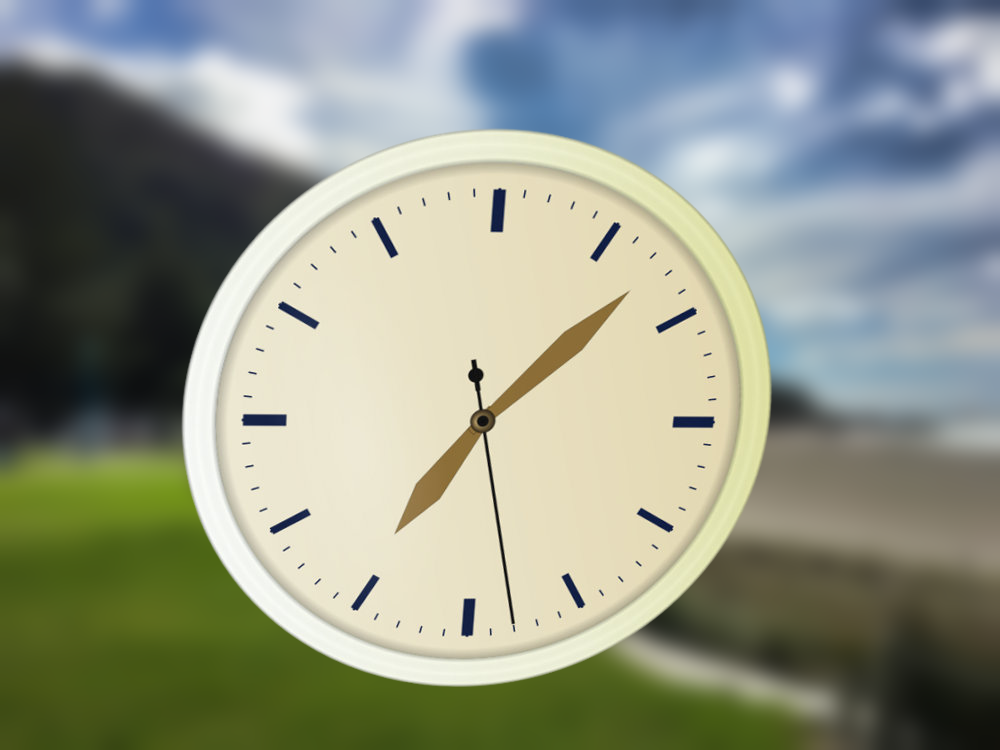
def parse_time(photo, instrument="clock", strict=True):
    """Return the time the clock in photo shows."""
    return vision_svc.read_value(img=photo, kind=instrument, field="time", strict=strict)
7:07:28
